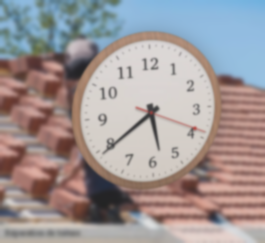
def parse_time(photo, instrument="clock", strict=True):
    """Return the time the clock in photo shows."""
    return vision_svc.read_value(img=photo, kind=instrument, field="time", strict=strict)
5:39:19
